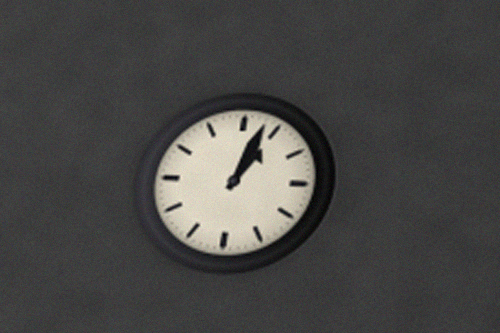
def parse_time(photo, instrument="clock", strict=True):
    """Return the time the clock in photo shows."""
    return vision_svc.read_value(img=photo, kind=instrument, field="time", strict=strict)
1:03
